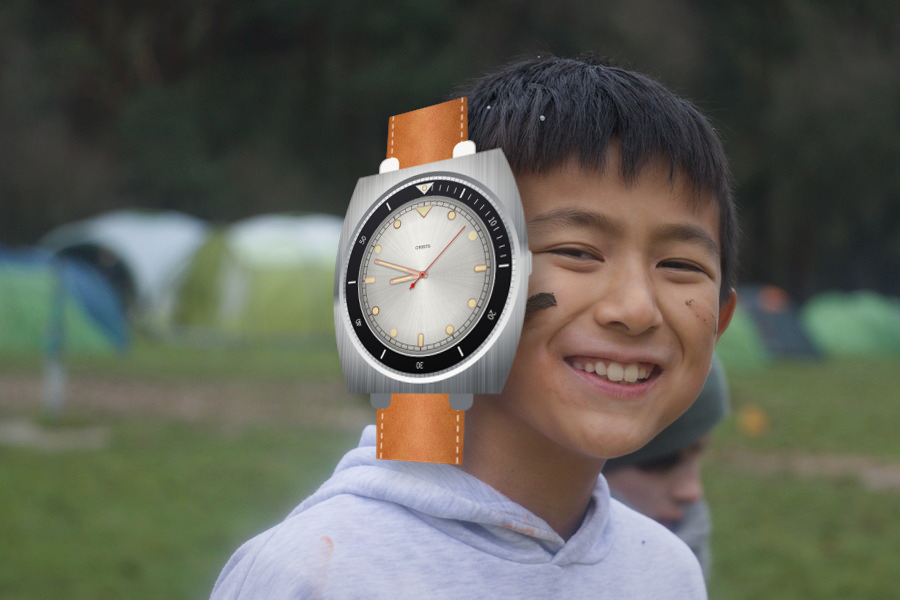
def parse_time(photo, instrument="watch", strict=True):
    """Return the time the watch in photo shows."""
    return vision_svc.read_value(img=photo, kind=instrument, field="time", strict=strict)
8:48:08
